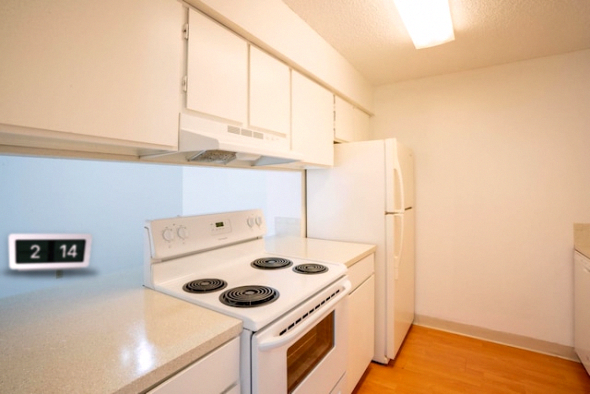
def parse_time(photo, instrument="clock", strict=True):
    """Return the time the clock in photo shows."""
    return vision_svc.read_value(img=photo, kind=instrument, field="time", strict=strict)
2:14
